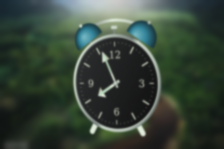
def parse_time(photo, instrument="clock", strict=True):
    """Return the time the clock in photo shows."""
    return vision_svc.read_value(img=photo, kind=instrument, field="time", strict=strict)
7:56
